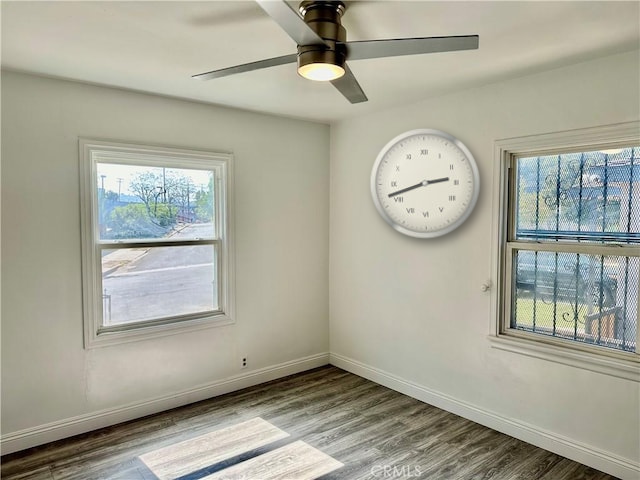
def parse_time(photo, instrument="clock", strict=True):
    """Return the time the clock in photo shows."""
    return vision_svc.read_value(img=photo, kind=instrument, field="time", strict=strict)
2:42
